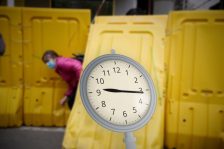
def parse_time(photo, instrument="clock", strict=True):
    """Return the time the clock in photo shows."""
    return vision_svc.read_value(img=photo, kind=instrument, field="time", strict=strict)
9:16
